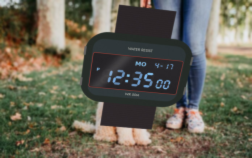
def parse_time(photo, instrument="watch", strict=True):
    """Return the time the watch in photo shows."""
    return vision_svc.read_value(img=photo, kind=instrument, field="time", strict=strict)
12:35:00
